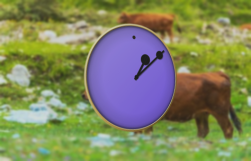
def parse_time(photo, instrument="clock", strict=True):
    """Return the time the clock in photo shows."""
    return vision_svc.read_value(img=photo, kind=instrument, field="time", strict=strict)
1:09
